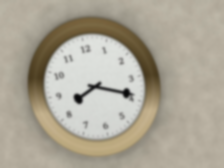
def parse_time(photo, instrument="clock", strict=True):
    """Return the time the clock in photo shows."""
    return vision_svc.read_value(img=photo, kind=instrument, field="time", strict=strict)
8:19
